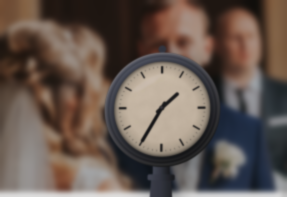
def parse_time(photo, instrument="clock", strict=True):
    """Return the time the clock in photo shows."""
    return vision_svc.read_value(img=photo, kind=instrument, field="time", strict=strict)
1:35
